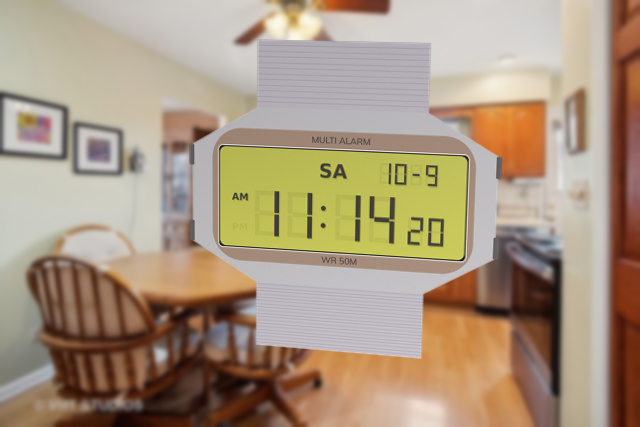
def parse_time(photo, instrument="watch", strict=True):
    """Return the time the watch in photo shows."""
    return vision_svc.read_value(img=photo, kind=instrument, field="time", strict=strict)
11:14:20
